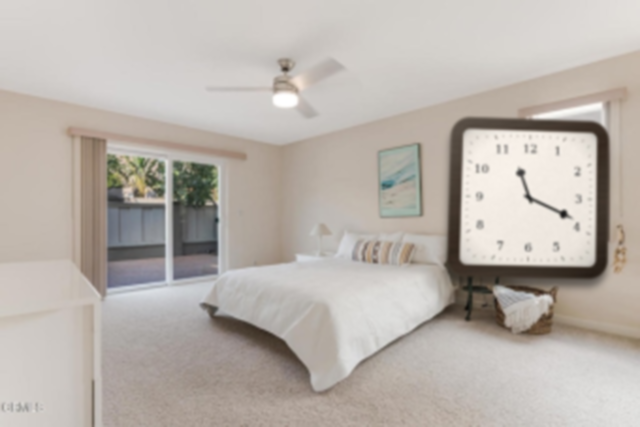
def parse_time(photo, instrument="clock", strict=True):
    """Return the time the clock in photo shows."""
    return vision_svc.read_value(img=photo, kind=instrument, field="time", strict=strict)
11:19
